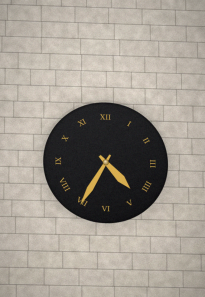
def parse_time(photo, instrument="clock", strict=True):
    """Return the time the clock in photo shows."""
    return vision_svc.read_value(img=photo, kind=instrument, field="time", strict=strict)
4:35
